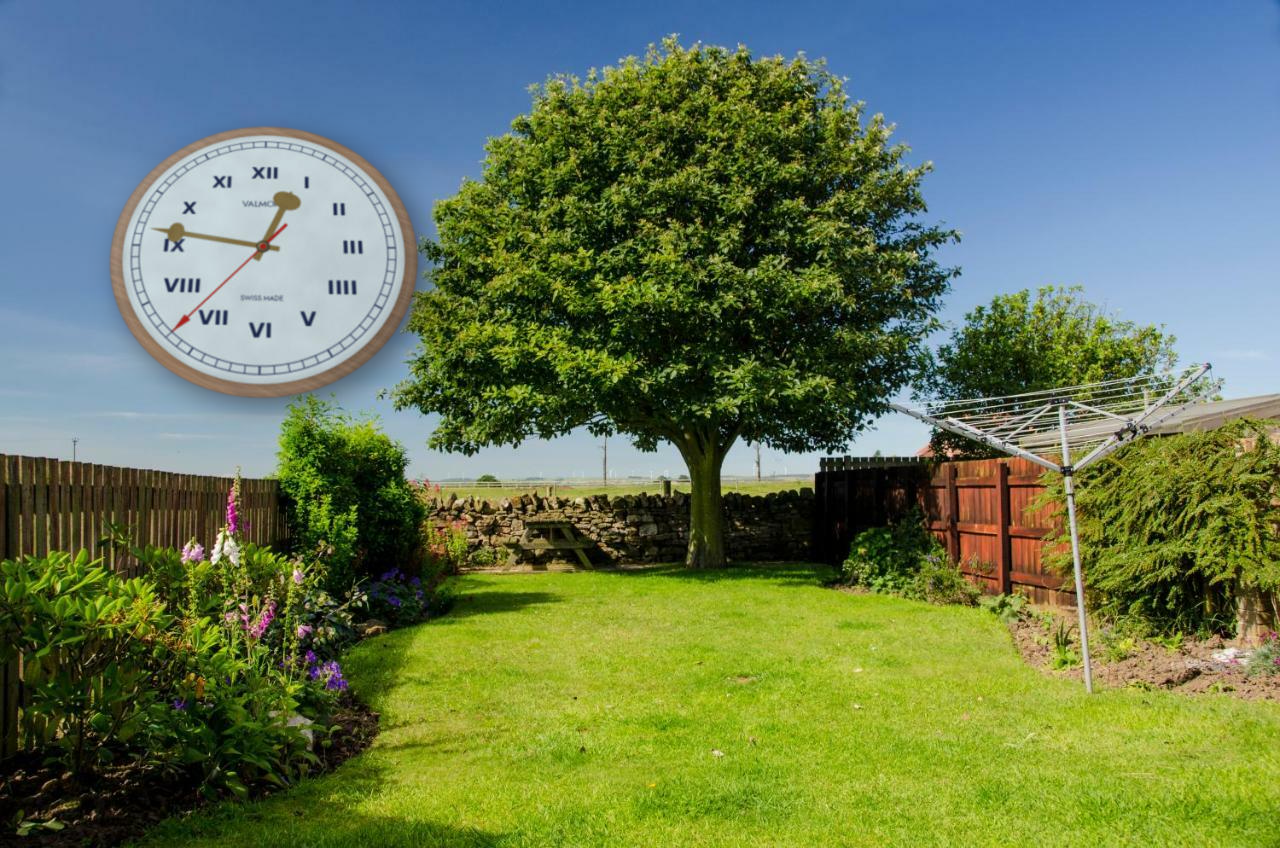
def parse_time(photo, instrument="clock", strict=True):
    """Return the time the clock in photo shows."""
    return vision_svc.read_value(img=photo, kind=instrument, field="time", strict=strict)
12:46:37
